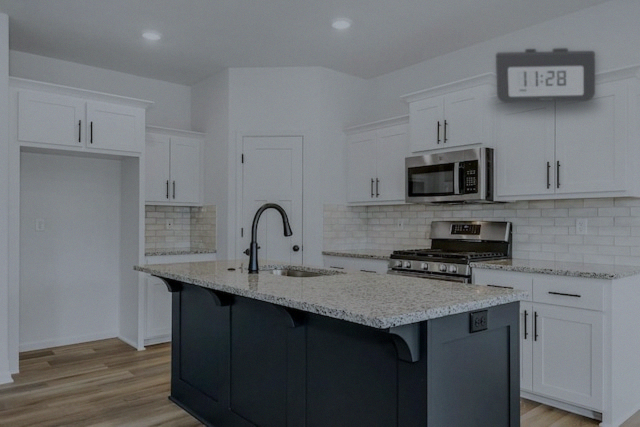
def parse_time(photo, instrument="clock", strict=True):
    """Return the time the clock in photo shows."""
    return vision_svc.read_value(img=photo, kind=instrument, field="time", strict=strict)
11:28
